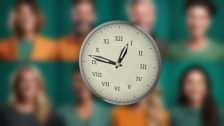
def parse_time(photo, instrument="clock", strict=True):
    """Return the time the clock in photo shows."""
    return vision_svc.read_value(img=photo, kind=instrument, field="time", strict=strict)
12:47
